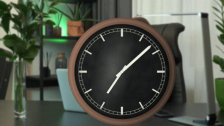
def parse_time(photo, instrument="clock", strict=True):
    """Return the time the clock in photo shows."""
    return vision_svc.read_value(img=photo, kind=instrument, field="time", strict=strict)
7:08
